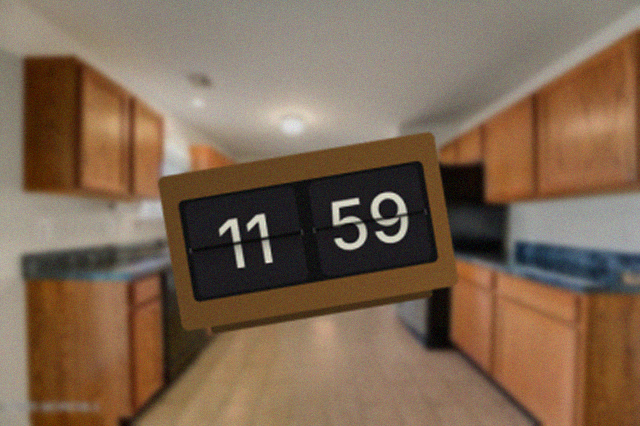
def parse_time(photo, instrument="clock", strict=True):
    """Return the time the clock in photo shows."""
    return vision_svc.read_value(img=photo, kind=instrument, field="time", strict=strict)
11:59
